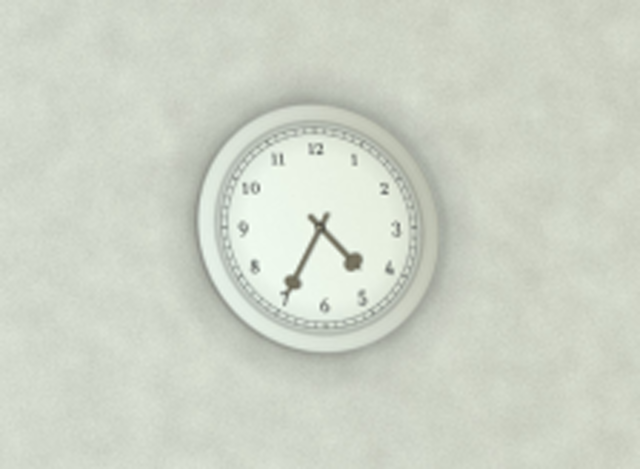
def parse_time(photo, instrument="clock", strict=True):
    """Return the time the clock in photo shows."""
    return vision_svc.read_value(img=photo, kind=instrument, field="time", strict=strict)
4:35
